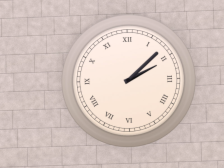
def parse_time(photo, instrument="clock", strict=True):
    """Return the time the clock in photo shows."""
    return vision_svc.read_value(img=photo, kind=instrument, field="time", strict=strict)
2:08
